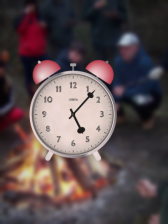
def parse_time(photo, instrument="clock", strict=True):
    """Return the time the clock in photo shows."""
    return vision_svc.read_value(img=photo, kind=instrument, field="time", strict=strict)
5:07
